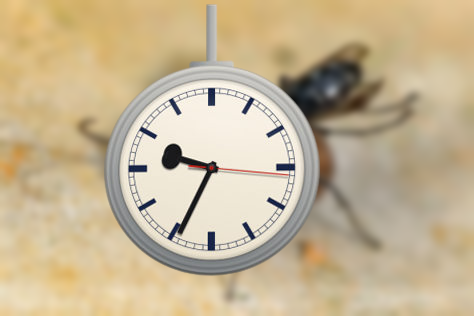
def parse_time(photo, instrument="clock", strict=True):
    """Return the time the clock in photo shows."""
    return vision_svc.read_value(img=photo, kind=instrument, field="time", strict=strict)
9:34:16
